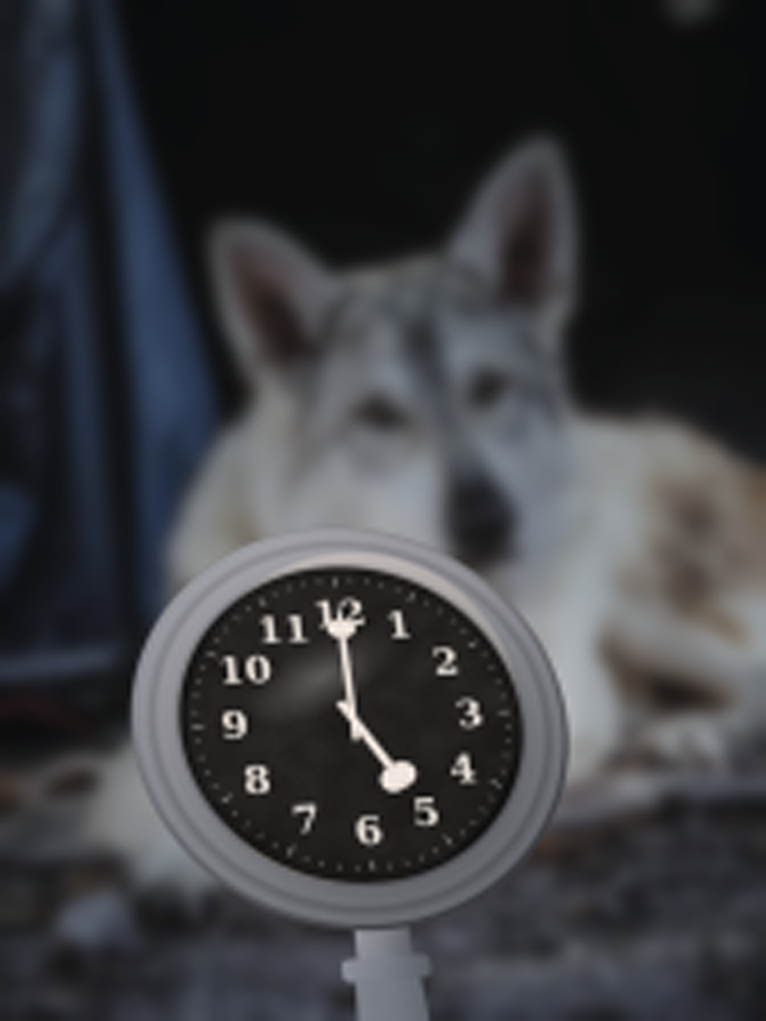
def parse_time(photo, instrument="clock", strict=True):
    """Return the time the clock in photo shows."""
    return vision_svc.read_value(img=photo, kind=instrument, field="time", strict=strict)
5:00
